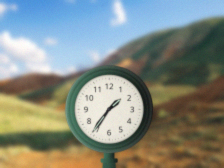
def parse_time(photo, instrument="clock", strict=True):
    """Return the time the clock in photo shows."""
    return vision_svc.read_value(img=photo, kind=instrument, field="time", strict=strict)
1:36
